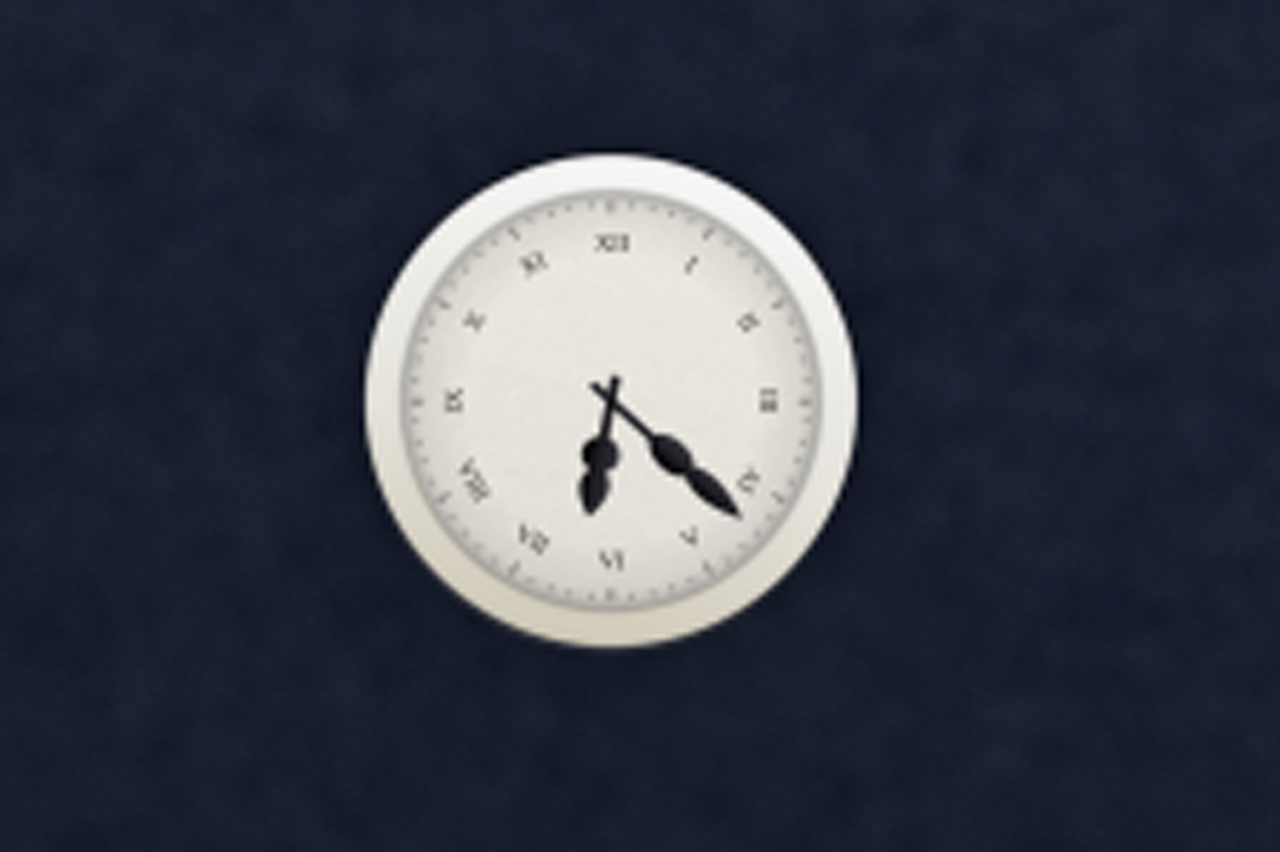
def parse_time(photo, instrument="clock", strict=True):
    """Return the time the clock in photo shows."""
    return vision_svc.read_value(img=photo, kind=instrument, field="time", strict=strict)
6:22
